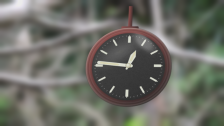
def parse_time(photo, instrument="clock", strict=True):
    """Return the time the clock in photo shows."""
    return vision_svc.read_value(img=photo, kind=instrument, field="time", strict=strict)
12:46
